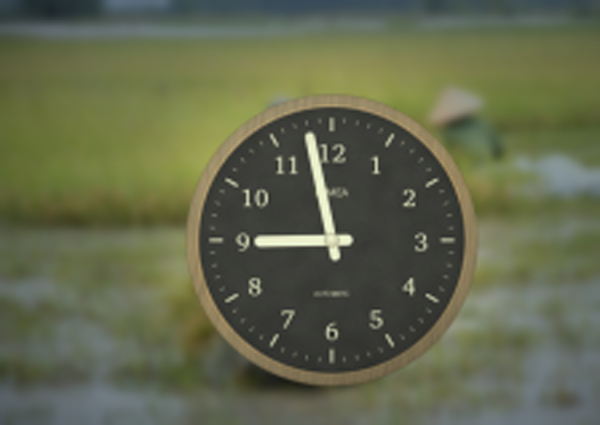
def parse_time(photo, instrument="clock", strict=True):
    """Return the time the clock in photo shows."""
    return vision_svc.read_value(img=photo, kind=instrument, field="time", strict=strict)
8:58
